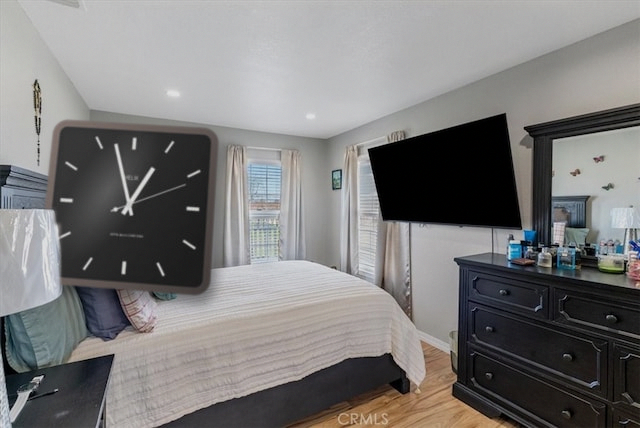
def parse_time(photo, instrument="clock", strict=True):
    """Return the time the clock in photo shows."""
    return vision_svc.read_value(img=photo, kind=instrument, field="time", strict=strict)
12:57:11
